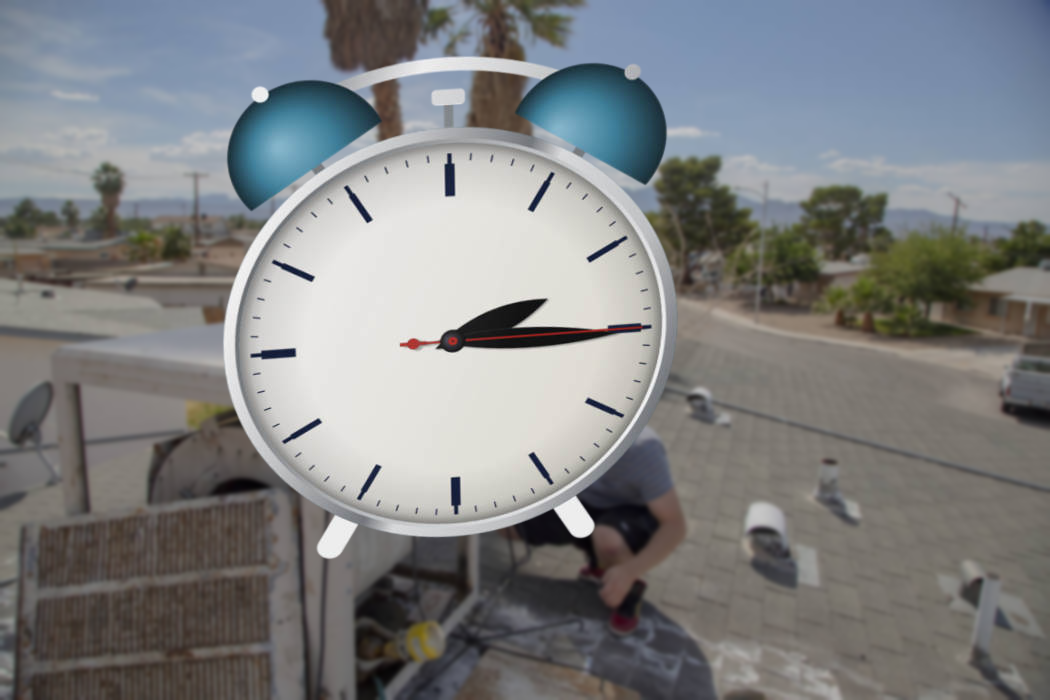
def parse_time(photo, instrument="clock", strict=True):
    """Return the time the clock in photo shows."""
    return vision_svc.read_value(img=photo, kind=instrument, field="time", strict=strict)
2:15:15
